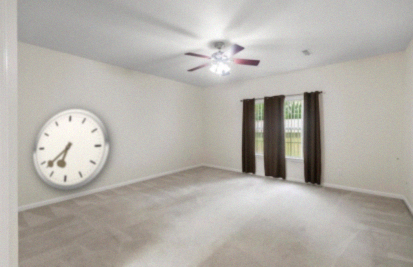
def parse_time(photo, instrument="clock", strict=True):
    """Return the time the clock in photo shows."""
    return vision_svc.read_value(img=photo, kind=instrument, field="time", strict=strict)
6:38
